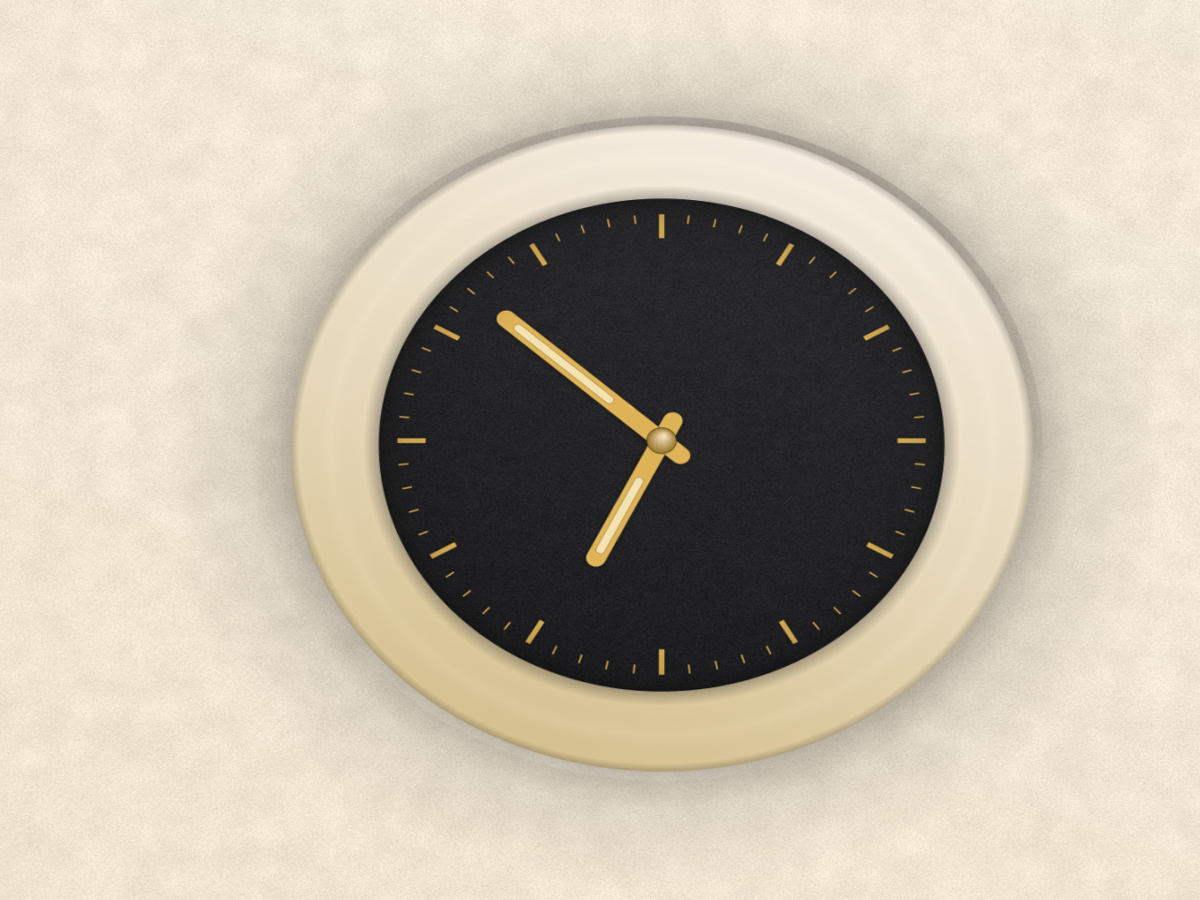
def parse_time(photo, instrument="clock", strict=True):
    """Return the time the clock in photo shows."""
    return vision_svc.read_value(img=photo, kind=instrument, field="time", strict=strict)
6:52
